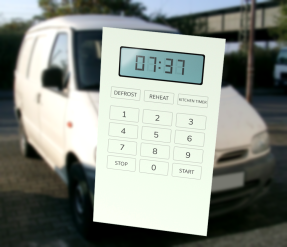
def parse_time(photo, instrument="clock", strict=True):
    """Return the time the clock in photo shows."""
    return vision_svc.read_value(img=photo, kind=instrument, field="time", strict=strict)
7:37
